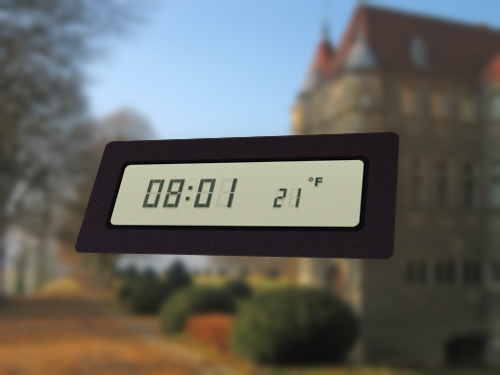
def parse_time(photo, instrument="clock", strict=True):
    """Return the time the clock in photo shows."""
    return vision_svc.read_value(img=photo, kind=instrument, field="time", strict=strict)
8:01
